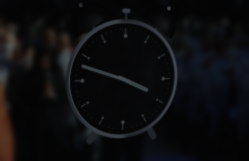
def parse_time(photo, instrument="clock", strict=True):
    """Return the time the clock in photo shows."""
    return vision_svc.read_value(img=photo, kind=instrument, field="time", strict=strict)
3:48
